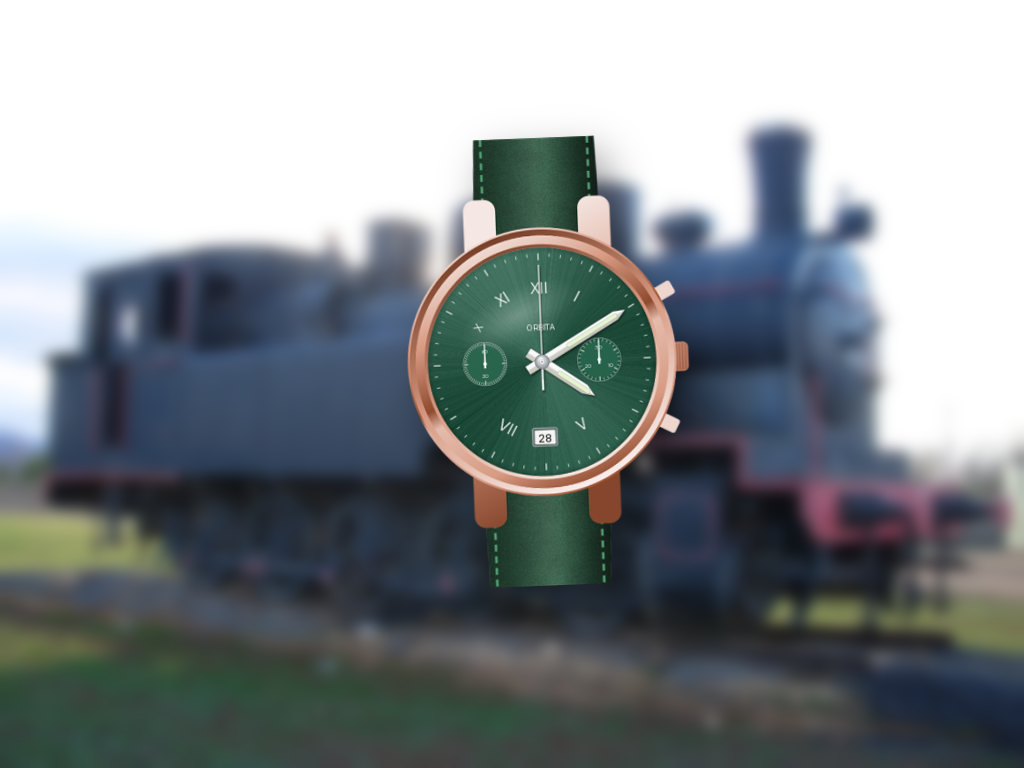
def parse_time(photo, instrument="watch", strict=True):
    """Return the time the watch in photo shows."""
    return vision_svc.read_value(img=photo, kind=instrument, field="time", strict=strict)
4:10
